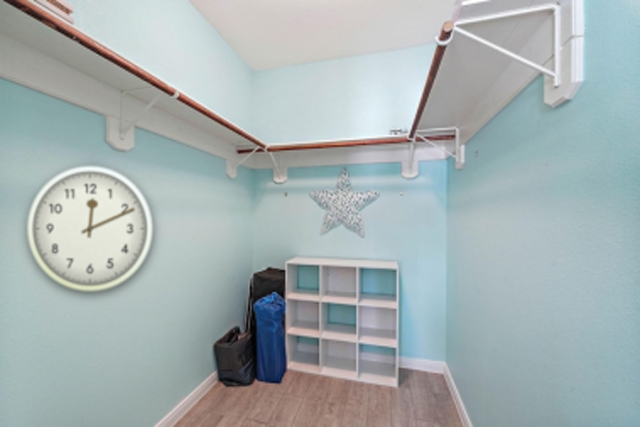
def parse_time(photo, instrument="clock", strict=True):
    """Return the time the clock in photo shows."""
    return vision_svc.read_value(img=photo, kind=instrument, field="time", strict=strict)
12:11
